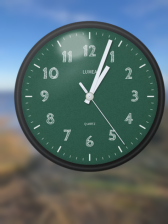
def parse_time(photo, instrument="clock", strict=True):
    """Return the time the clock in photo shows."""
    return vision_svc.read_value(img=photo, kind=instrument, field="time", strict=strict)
1:03:24
